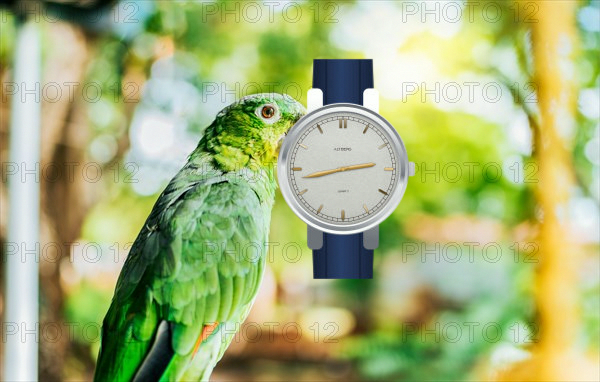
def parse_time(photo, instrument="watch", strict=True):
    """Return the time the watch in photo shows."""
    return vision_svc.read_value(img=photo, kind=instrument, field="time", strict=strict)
2:43
